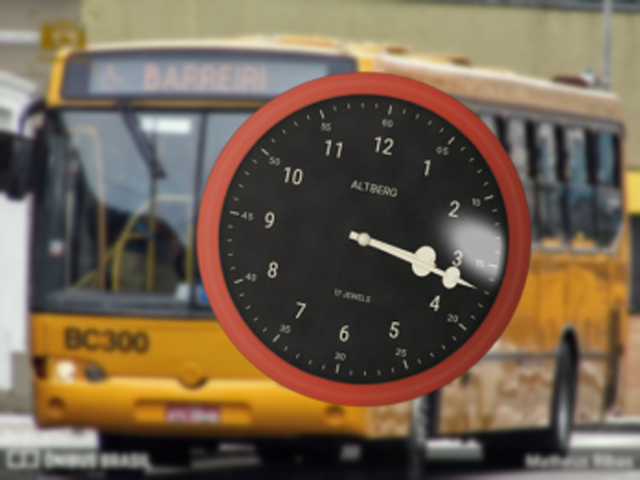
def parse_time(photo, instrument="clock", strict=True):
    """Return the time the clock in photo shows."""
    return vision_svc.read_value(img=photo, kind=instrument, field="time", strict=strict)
3:17
